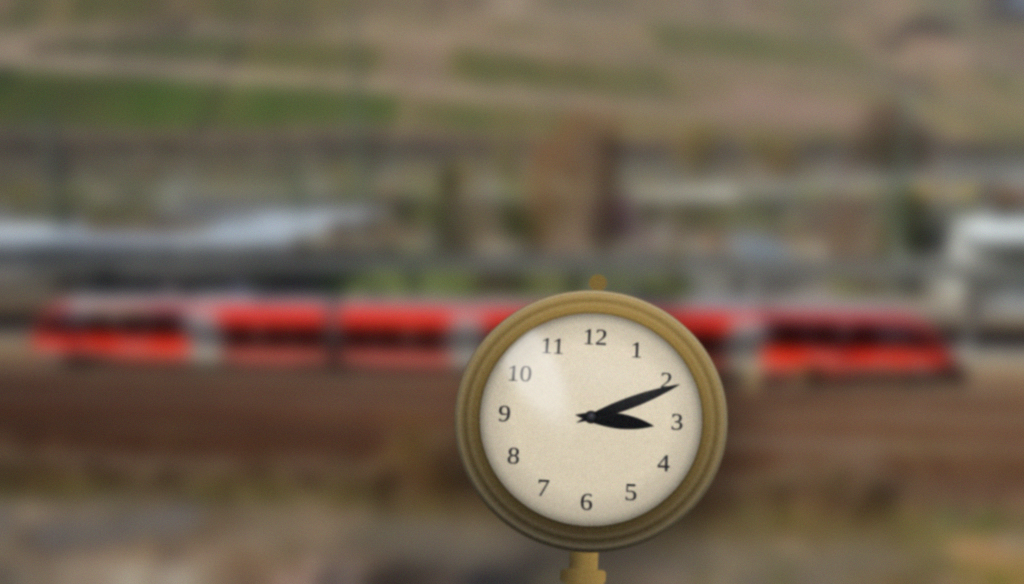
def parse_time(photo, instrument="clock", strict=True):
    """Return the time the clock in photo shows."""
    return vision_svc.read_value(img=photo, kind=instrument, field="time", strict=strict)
3:11
